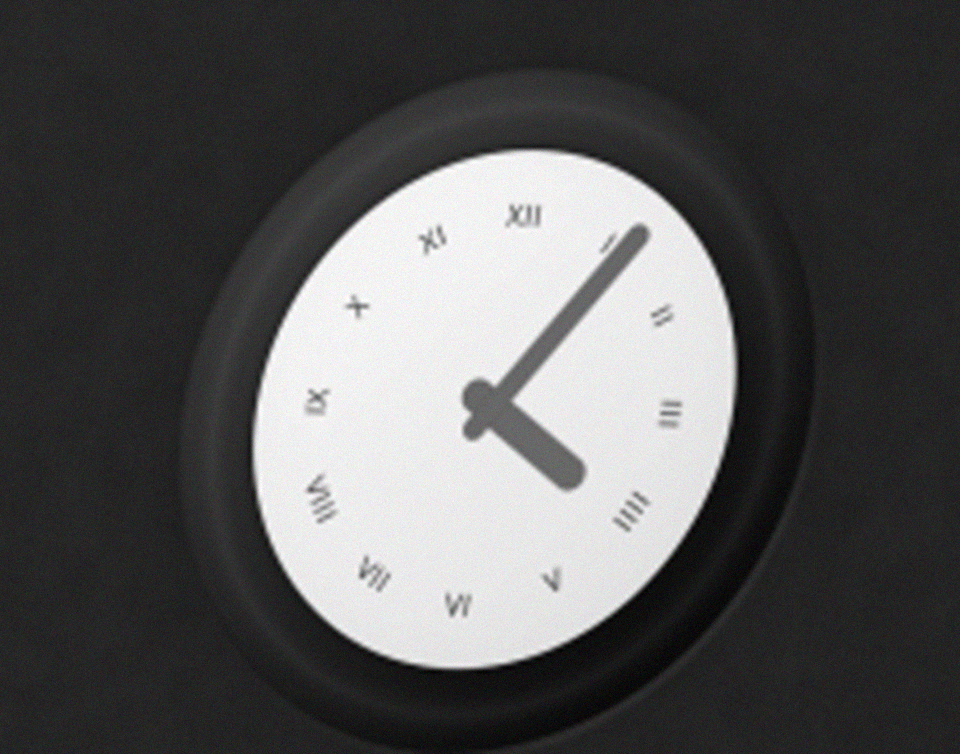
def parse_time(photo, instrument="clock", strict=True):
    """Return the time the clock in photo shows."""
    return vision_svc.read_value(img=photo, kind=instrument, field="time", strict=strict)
4:06
